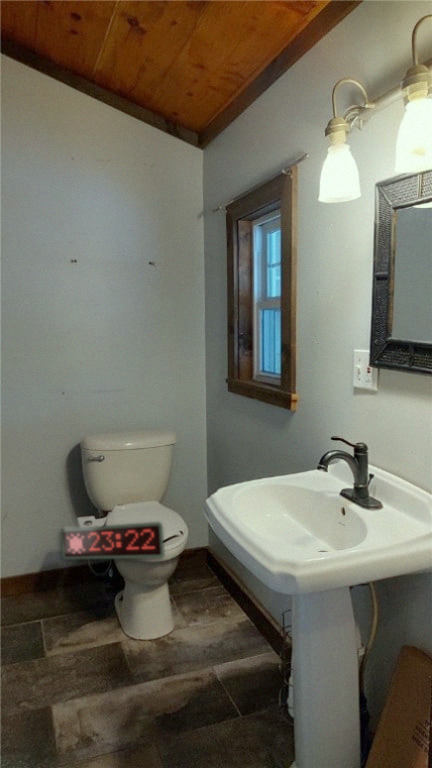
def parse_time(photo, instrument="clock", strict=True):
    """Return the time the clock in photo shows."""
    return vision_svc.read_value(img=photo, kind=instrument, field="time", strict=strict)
23:22
